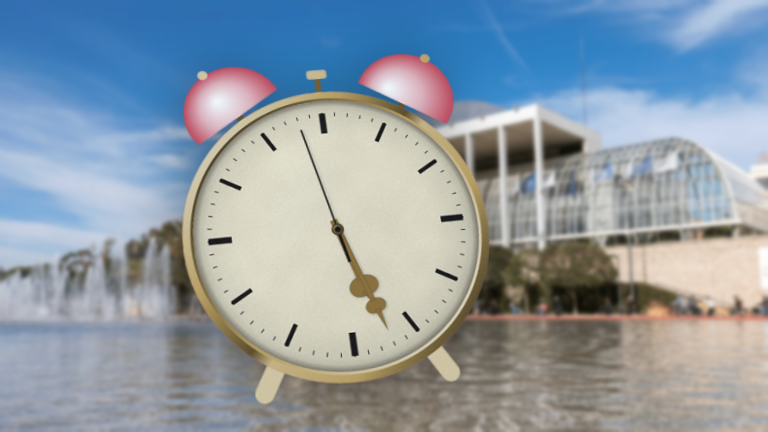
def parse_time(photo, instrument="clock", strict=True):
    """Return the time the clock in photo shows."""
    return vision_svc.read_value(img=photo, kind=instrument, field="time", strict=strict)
5:26:58
